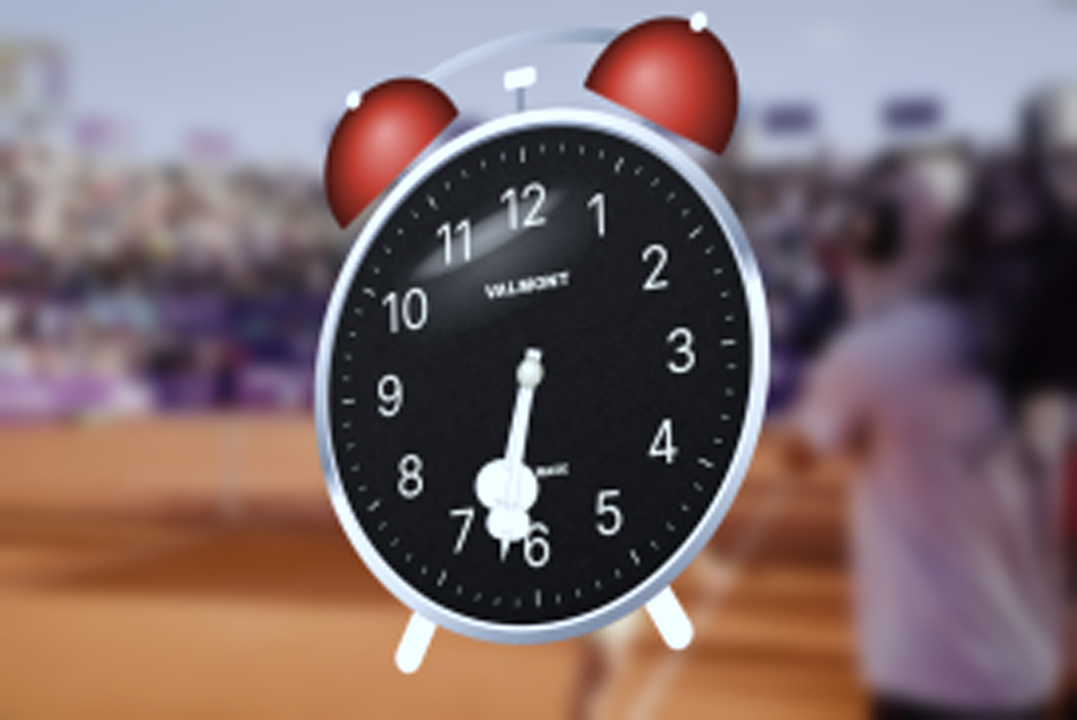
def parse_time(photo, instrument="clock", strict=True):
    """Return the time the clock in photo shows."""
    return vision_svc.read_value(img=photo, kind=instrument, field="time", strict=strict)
6:32
